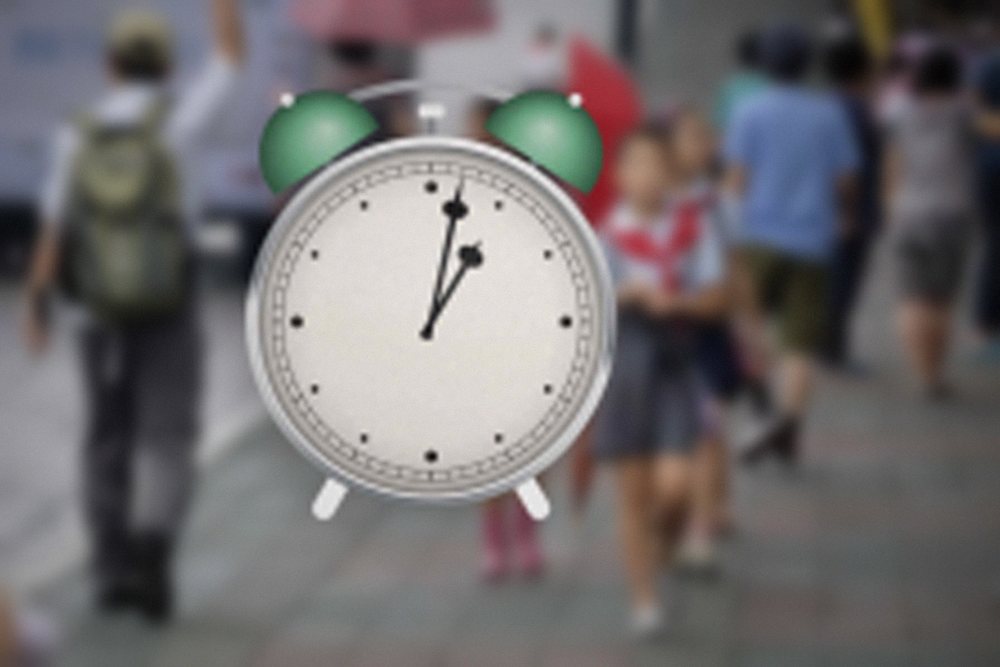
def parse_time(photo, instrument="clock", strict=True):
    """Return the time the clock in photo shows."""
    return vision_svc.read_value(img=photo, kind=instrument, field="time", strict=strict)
1:02
